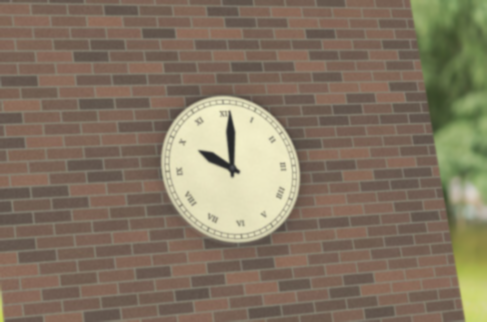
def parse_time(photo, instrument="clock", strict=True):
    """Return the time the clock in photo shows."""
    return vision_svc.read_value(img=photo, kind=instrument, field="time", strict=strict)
10:01
